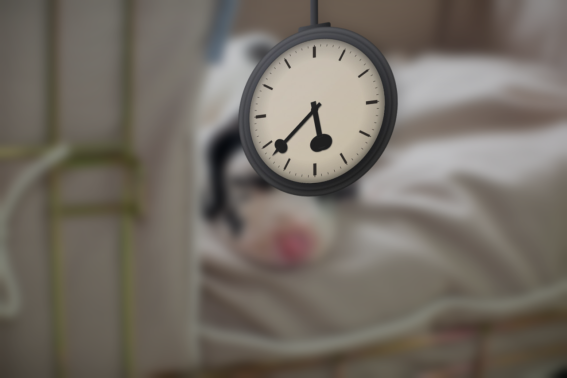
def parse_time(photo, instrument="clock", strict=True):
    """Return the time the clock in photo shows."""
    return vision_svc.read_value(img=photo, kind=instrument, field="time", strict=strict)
5:38
